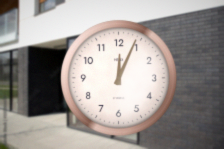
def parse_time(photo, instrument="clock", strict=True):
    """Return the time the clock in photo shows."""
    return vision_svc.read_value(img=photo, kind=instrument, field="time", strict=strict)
12:04
